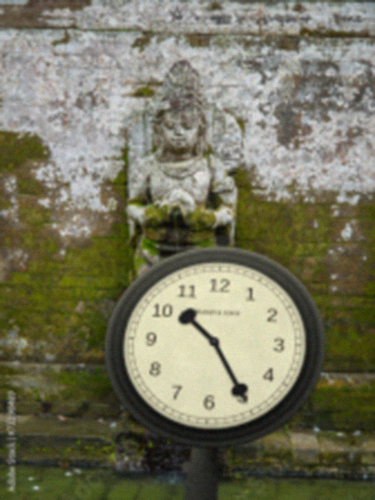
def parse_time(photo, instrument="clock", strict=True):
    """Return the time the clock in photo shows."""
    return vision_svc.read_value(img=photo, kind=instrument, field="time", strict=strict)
10:25
